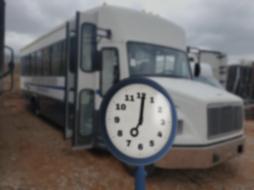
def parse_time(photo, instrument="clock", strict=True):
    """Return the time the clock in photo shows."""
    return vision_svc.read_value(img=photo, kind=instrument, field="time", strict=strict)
7:01
